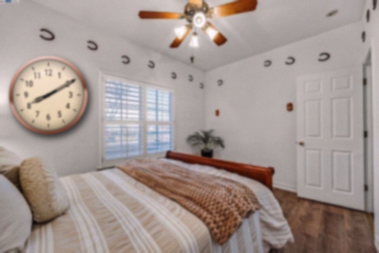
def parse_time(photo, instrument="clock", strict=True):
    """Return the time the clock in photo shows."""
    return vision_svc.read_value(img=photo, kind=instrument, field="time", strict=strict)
8:10
